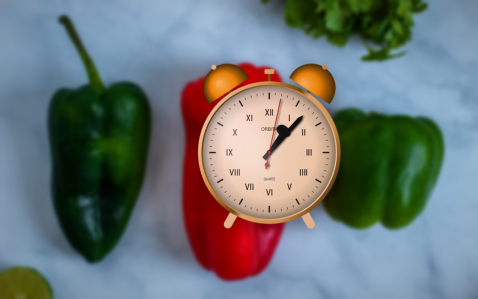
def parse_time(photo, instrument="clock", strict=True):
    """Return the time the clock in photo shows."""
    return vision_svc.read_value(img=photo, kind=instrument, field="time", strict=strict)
1:07:02
